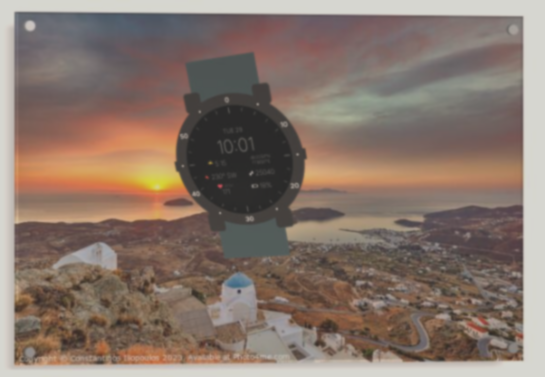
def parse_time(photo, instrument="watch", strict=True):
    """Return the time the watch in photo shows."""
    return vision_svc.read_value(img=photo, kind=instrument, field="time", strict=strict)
10:01
